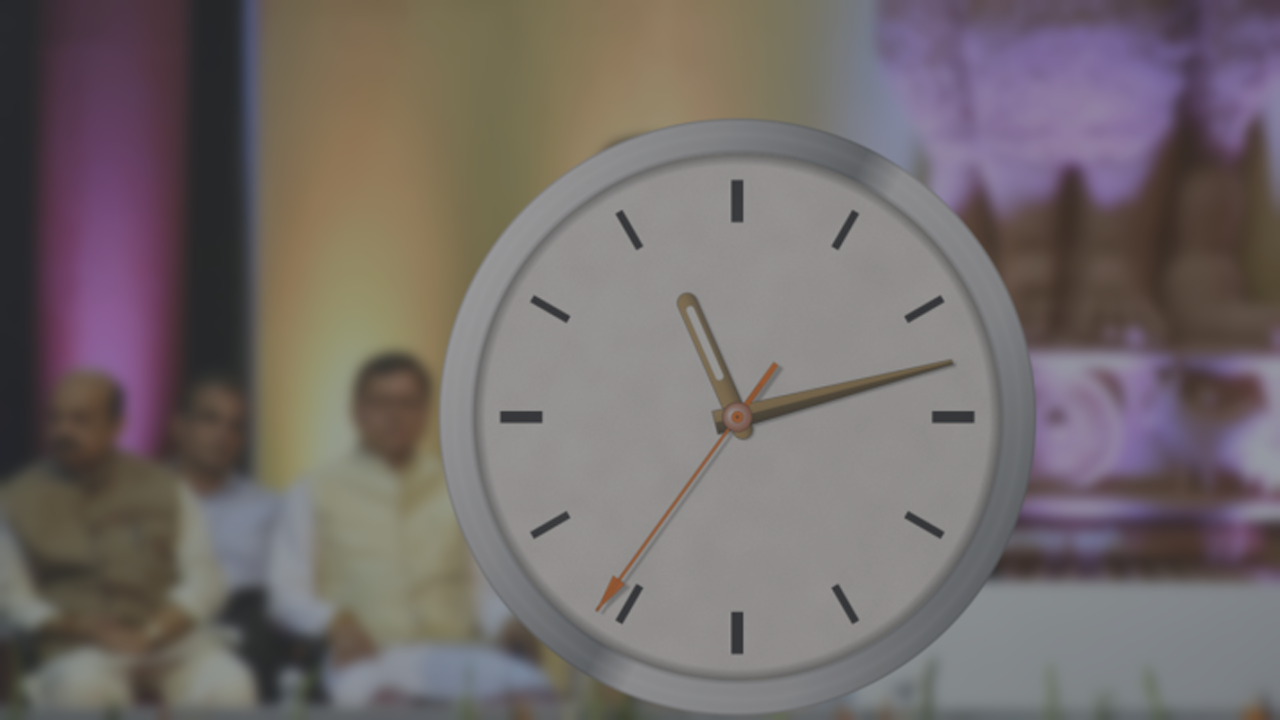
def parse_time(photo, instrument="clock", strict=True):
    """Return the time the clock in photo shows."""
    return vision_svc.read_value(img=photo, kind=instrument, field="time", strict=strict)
11:12:36
